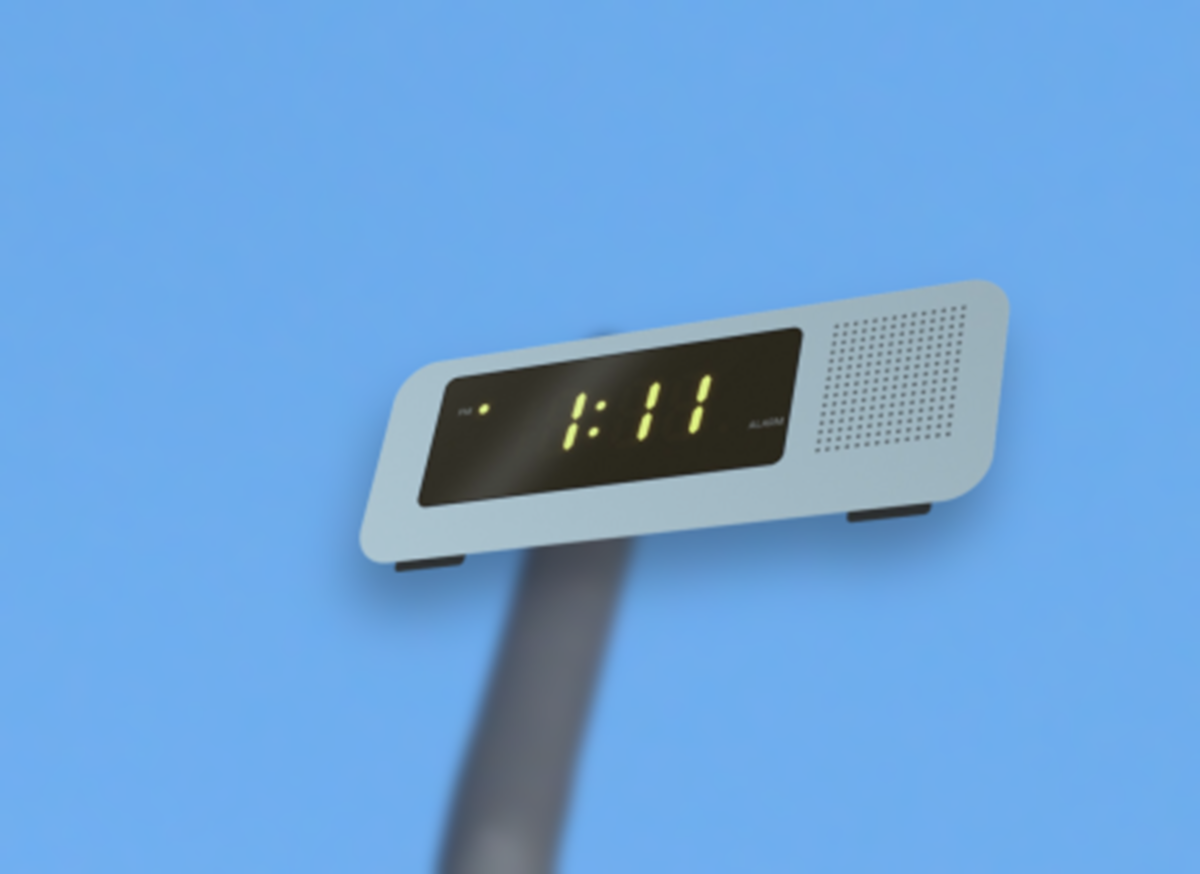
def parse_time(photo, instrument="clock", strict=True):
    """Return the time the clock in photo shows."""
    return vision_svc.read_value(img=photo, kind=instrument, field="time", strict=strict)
1:11
